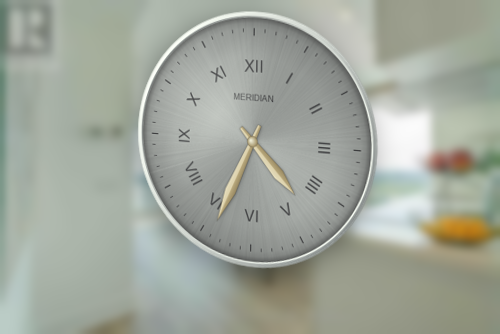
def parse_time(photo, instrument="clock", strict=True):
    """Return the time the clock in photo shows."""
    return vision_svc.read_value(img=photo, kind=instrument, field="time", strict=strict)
4:34
